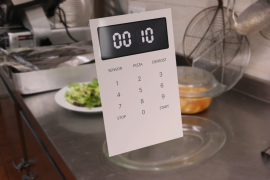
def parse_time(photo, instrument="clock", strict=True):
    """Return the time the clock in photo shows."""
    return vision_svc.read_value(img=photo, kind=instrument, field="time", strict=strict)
0:10
